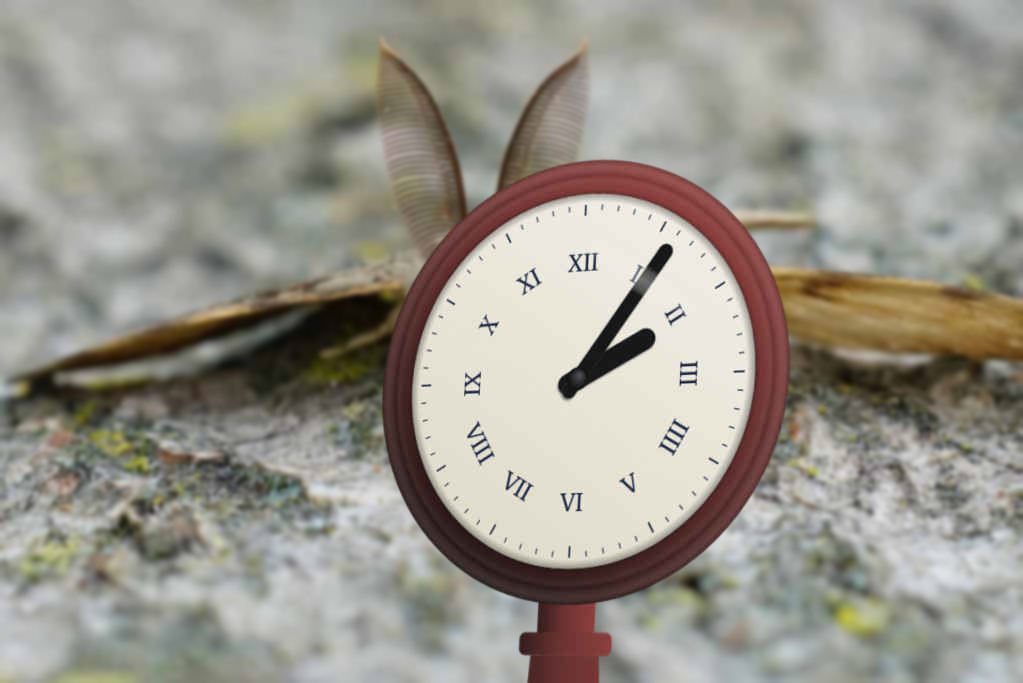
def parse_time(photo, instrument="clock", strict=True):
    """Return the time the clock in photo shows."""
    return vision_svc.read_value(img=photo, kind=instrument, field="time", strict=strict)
2:06
